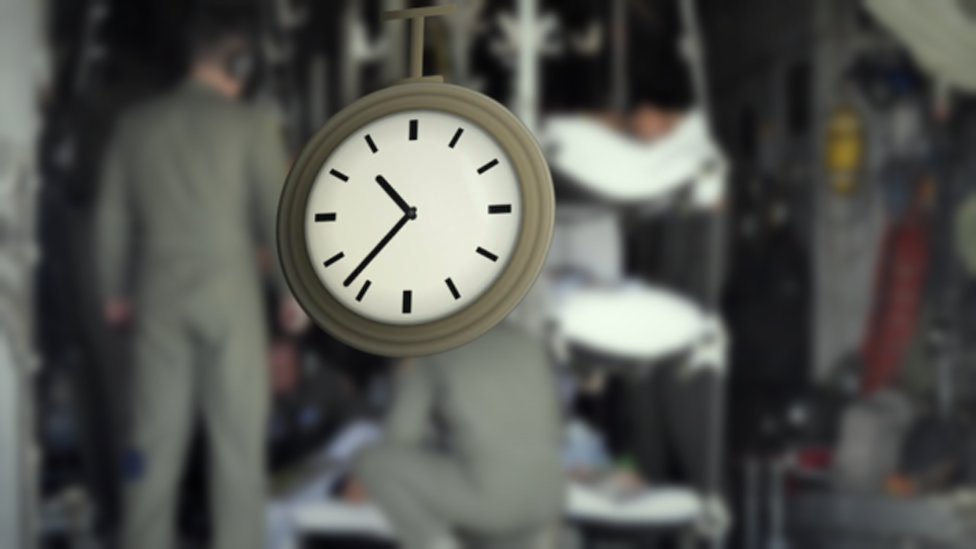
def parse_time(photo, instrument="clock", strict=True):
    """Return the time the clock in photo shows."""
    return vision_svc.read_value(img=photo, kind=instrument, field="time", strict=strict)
10:37
